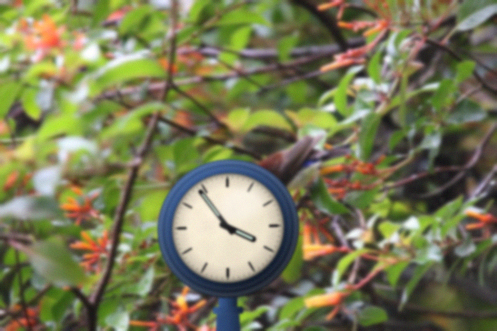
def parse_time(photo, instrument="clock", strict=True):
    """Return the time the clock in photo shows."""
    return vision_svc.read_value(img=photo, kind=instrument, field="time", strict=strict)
3:54
